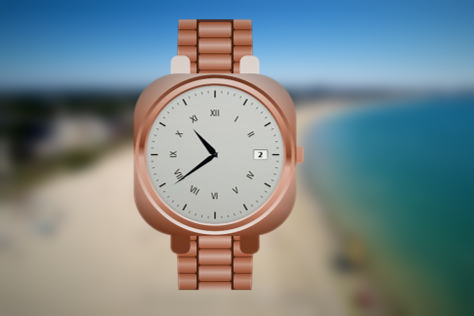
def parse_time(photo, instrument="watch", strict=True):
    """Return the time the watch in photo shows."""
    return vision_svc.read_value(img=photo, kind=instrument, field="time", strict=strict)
10:39
